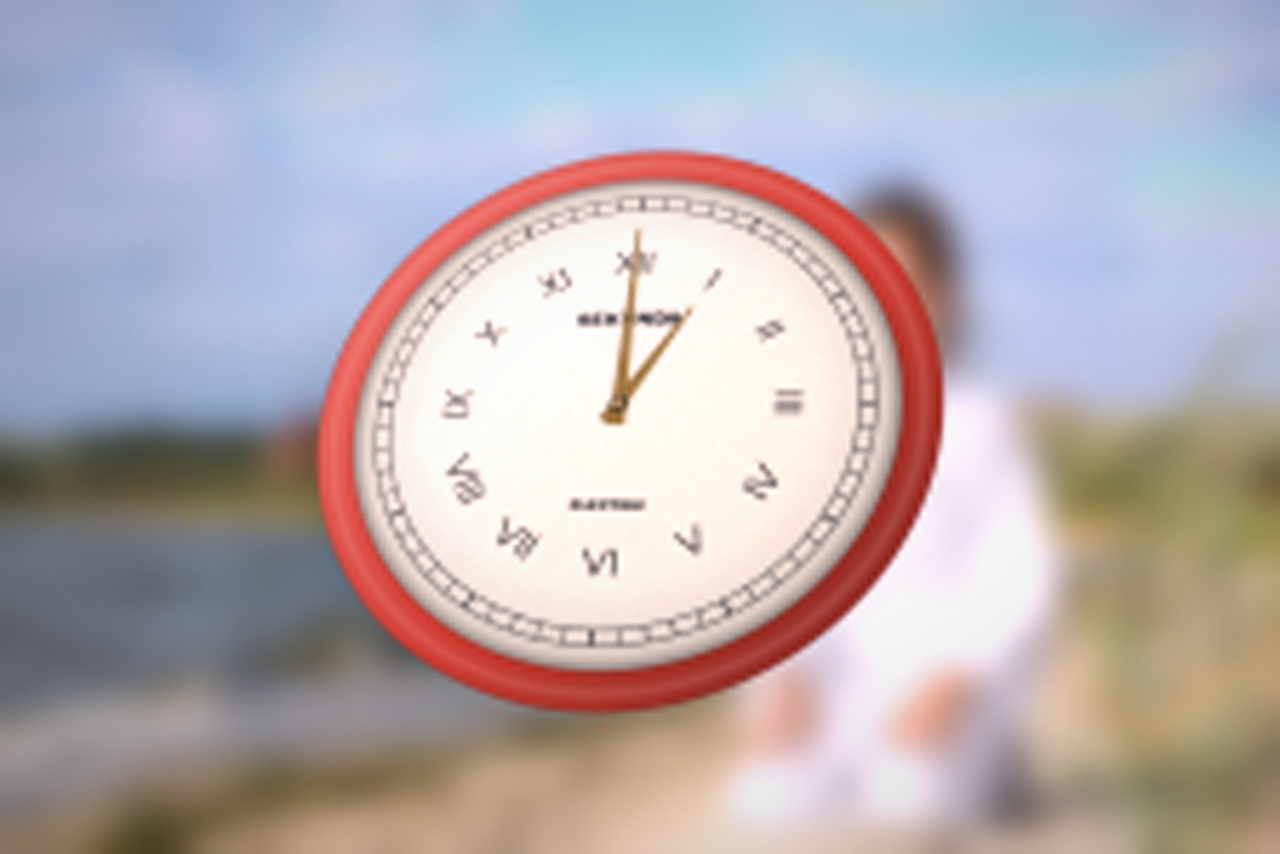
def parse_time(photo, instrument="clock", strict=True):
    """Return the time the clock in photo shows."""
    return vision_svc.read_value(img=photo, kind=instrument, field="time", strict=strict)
1:00
